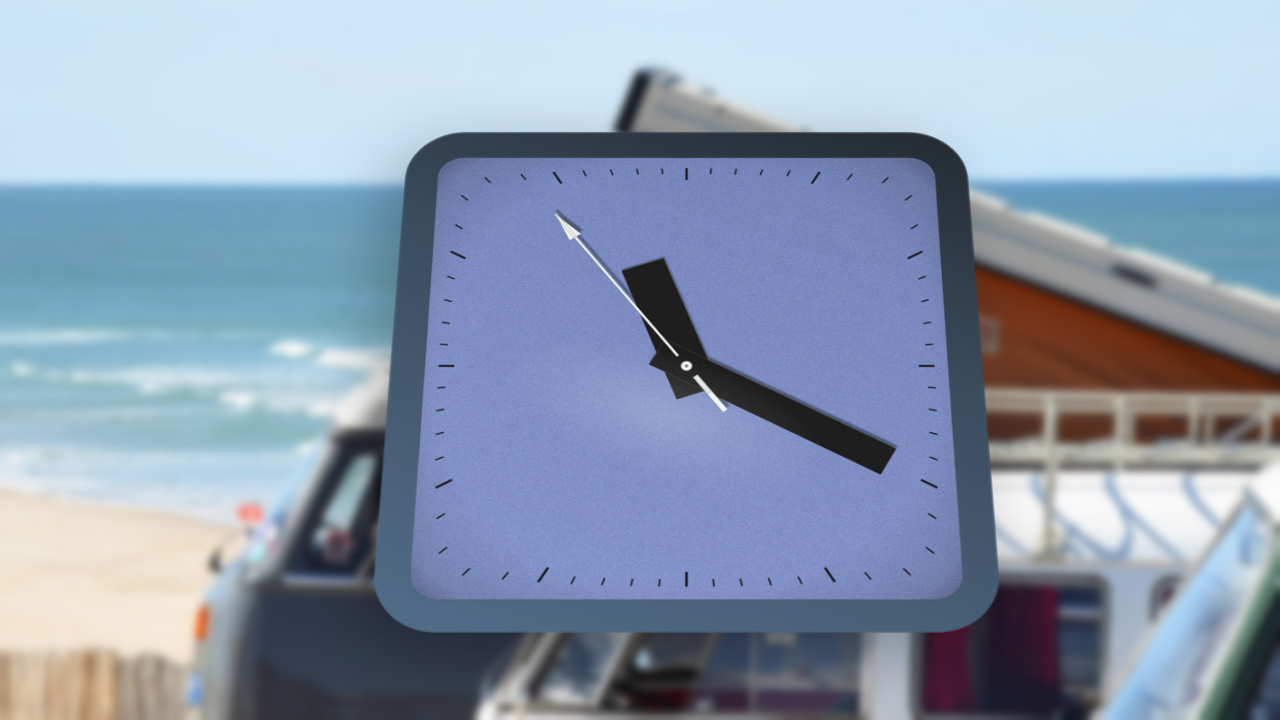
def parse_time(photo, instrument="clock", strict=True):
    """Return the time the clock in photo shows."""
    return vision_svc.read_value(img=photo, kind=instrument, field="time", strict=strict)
11:19:54
